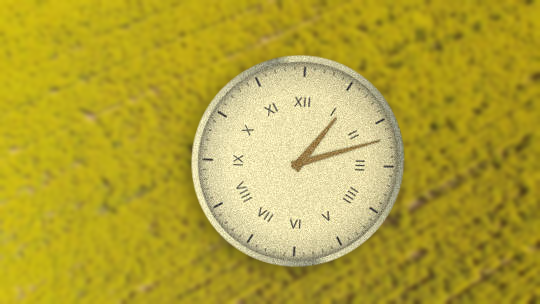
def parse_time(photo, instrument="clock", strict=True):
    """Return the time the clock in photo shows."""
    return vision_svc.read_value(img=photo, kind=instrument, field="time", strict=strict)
1:12
